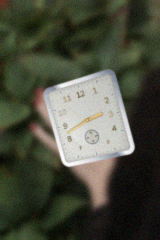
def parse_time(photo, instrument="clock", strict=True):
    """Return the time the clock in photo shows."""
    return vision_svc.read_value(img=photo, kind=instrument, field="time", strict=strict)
2:42
